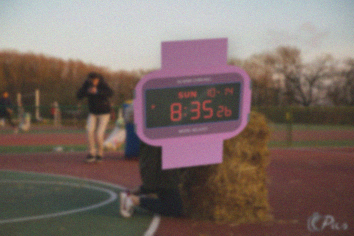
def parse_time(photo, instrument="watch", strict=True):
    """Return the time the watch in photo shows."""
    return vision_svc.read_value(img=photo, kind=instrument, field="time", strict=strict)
8:35:26
